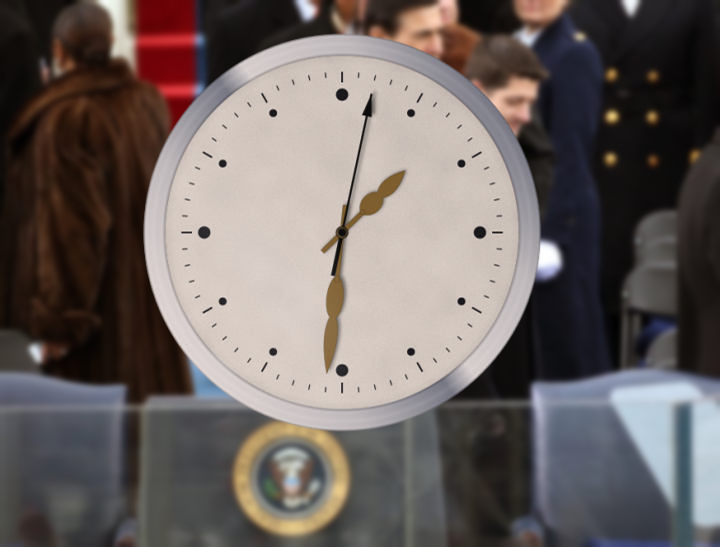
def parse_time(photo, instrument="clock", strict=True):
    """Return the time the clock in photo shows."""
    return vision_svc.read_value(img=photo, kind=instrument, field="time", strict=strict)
1:31:02
